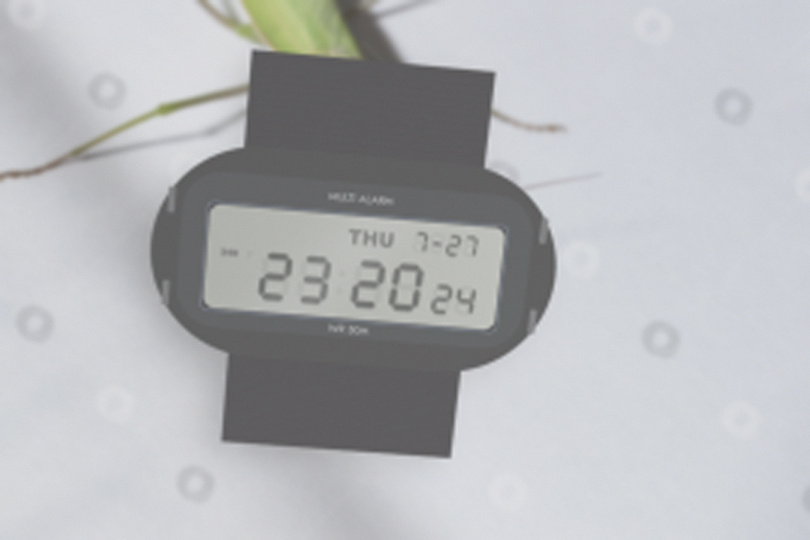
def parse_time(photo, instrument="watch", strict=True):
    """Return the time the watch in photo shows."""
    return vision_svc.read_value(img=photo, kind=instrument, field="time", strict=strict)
23:20:24
